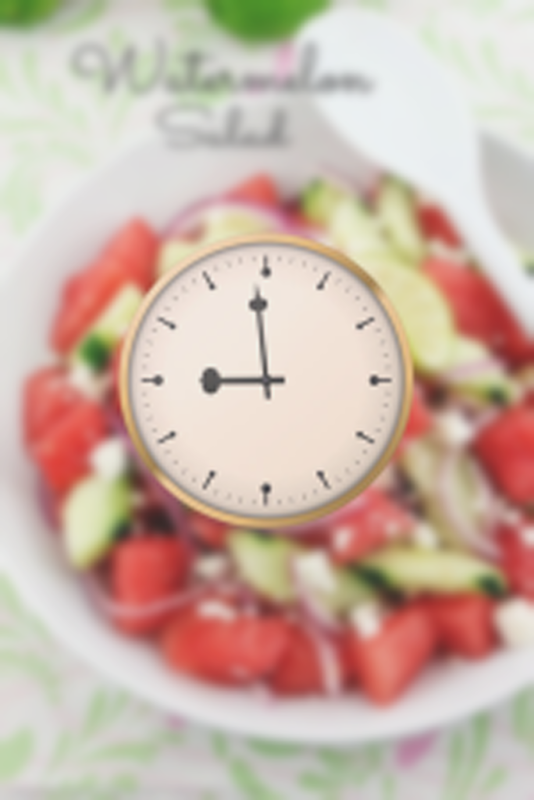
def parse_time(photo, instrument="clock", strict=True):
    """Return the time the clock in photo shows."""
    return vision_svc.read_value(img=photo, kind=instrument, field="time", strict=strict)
8:59
